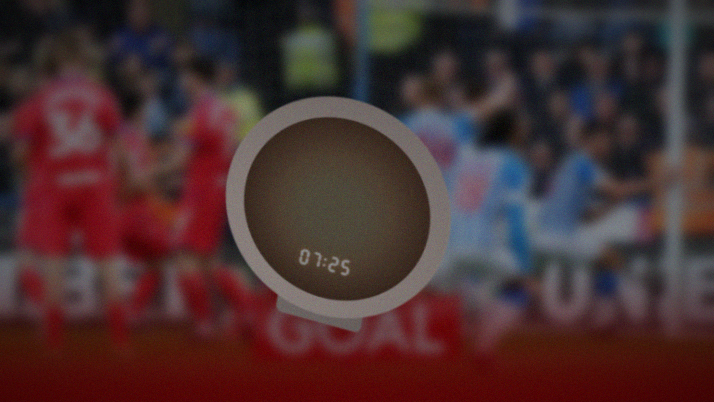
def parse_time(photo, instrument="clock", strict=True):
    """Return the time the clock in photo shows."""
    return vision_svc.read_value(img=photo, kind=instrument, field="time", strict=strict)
7:25
